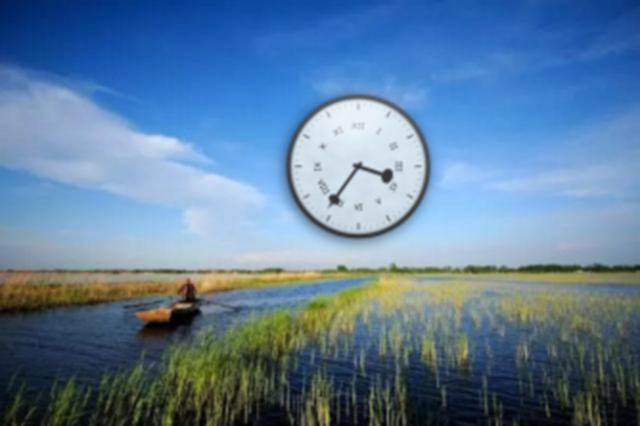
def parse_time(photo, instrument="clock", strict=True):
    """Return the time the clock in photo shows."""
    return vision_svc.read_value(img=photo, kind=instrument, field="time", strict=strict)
3:36
